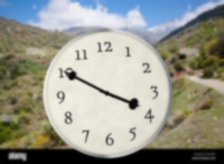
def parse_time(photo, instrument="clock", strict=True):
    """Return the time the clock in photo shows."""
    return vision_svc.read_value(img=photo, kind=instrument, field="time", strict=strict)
3:50
